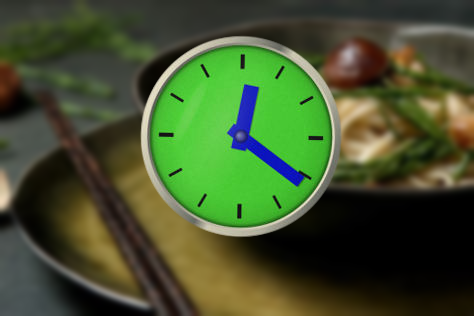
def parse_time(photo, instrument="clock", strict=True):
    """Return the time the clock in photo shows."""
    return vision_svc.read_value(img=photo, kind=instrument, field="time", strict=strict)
12:21
